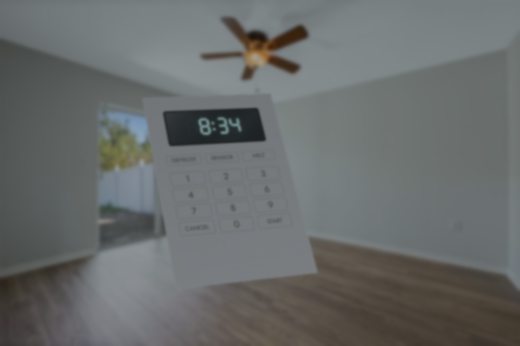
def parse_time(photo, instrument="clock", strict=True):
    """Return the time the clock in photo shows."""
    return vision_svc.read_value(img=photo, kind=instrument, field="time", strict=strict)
8:34
